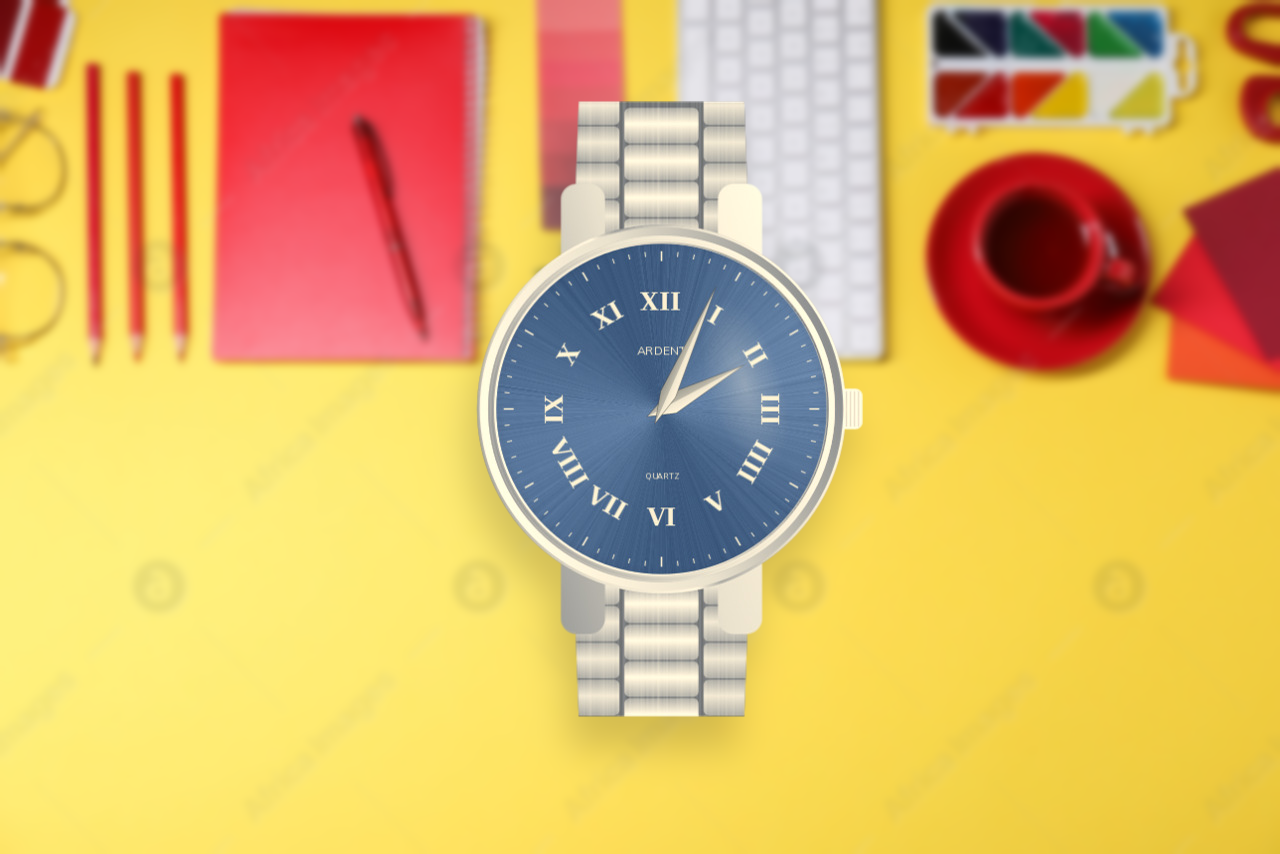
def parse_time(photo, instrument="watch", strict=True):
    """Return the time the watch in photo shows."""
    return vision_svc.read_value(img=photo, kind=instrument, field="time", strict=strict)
2:04
